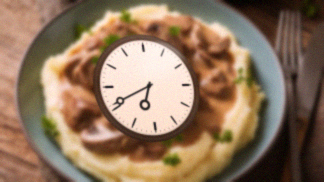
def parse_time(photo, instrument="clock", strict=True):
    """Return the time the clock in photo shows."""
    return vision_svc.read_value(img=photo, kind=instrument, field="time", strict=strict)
6:41
